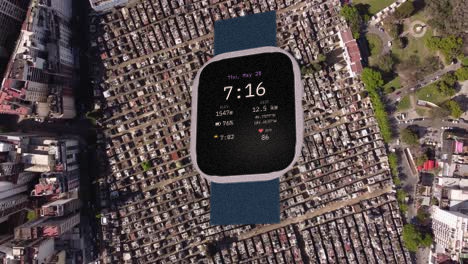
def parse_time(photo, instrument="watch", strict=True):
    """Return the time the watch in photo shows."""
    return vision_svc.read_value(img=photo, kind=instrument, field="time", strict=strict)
7:16
